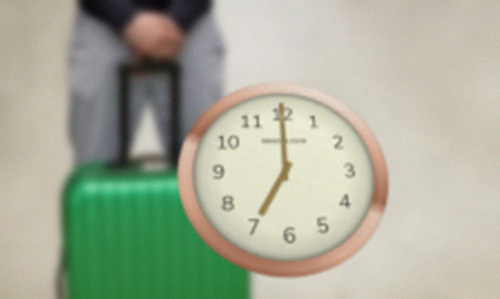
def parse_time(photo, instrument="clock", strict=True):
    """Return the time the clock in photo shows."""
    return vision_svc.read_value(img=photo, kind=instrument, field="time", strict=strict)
7:00
